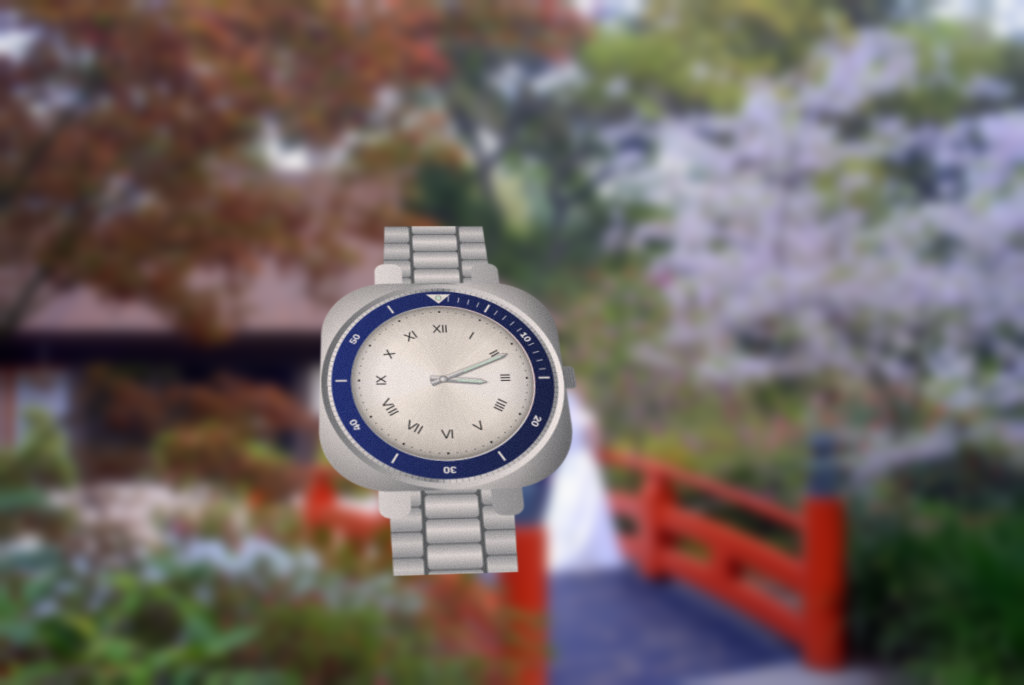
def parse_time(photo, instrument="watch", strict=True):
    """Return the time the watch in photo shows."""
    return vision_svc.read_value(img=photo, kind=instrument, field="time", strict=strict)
3:11
